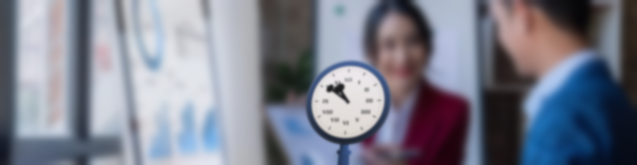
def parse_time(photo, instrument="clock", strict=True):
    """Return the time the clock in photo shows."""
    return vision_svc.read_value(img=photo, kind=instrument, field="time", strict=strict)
10:51
